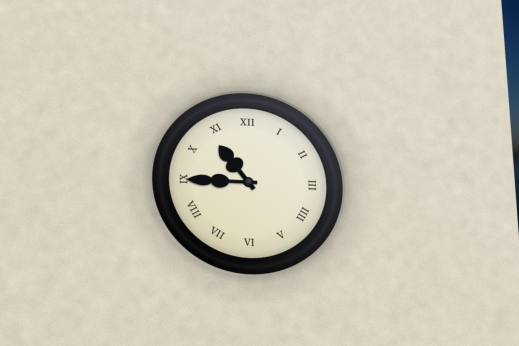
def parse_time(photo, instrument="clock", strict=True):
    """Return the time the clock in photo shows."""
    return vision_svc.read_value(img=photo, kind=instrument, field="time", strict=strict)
10:45
